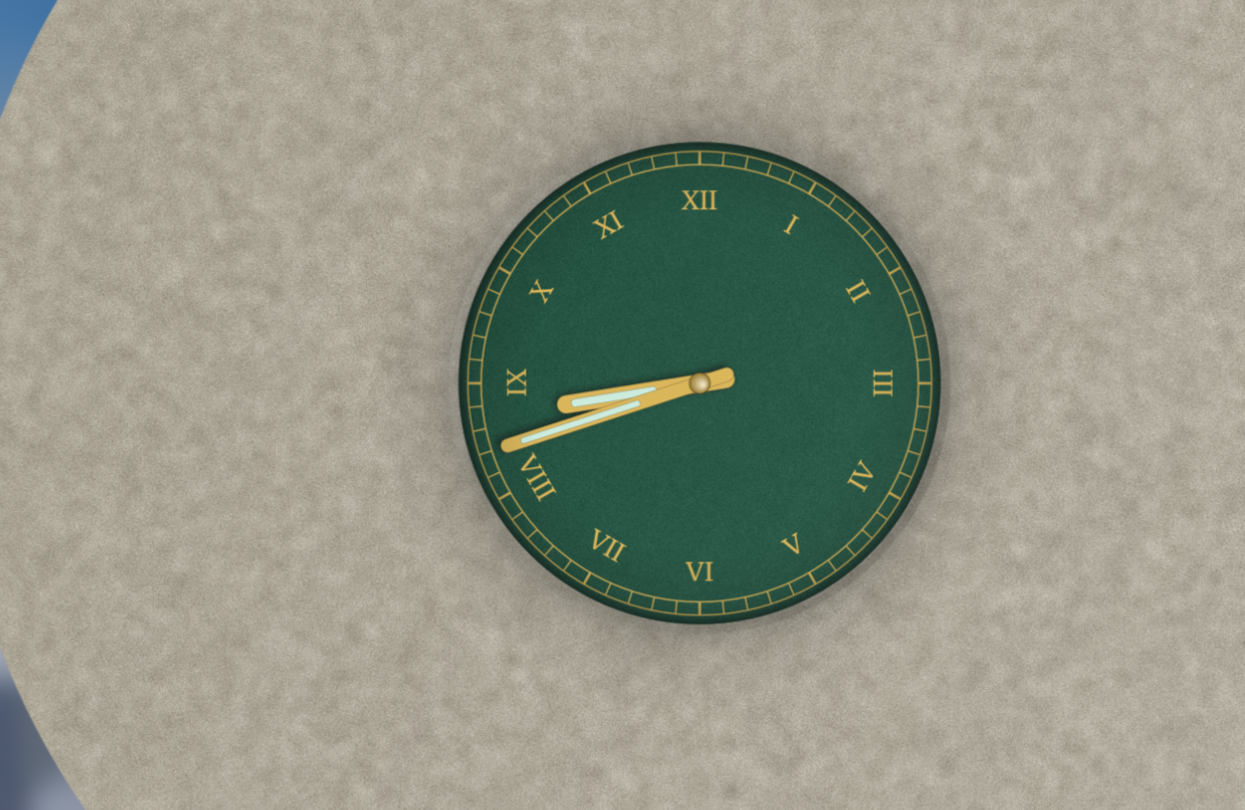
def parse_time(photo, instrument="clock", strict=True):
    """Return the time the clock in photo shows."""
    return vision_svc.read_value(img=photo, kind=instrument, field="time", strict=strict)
8:42
